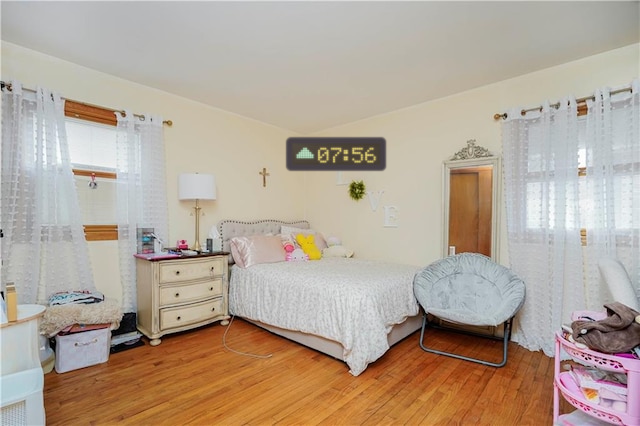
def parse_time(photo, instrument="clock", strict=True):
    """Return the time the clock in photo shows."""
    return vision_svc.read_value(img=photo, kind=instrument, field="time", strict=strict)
7:56
